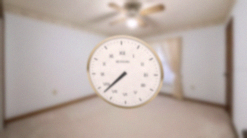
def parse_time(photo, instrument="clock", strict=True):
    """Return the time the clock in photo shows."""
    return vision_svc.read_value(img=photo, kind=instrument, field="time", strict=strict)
7:38
